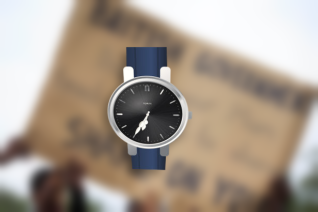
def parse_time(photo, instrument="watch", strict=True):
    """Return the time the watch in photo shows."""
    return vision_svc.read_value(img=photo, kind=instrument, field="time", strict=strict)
6:35
